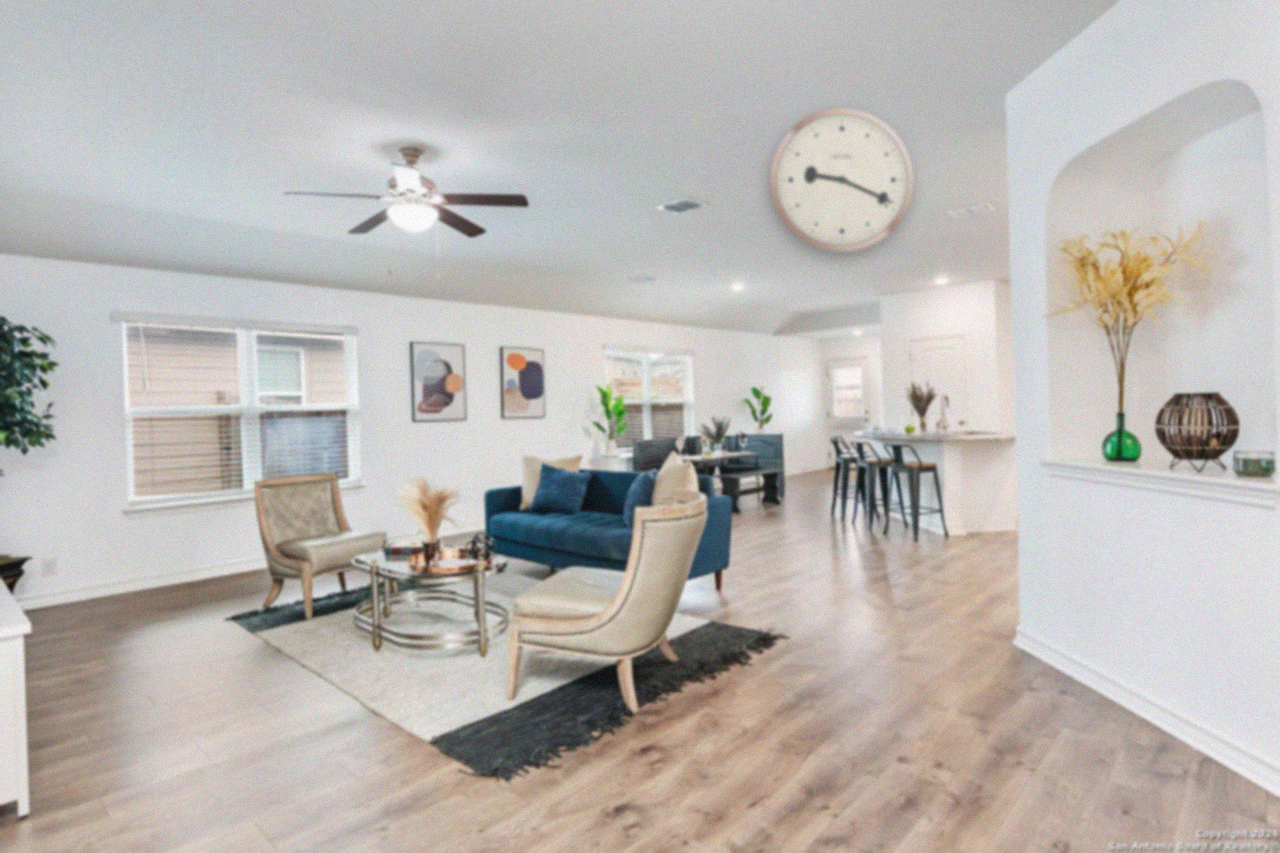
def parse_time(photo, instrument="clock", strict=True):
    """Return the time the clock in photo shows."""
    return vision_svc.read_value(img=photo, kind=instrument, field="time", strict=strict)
9:19
